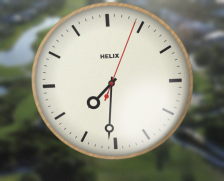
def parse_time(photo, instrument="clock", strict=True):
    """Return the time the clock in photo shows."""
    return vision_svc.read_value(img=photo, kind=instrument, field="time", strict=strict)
7:31:04
